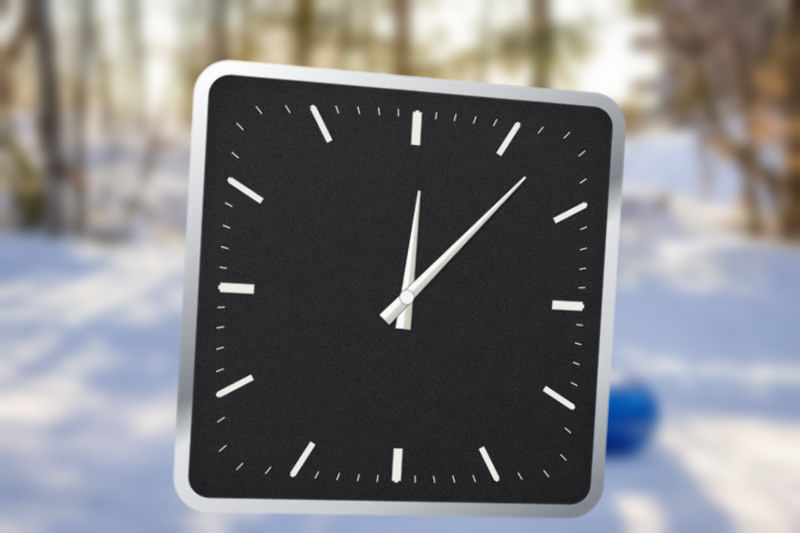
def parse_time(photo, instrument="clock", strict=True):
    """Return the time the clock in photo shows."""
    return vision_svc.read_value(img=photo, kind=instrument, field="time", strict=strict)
12:07
